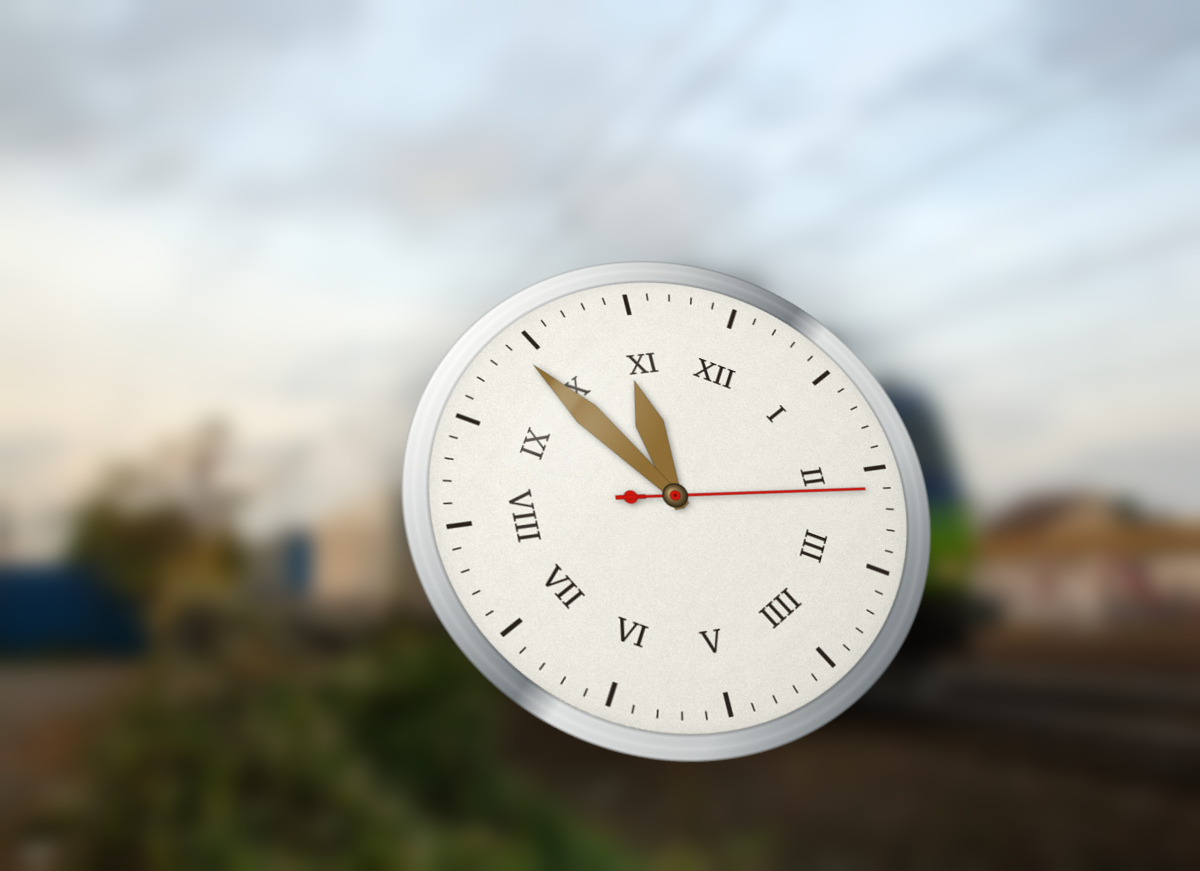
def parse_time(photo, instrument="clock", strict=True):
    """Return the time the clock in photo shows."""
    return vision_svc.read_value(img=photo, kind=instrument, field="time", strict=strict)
10:49:11
